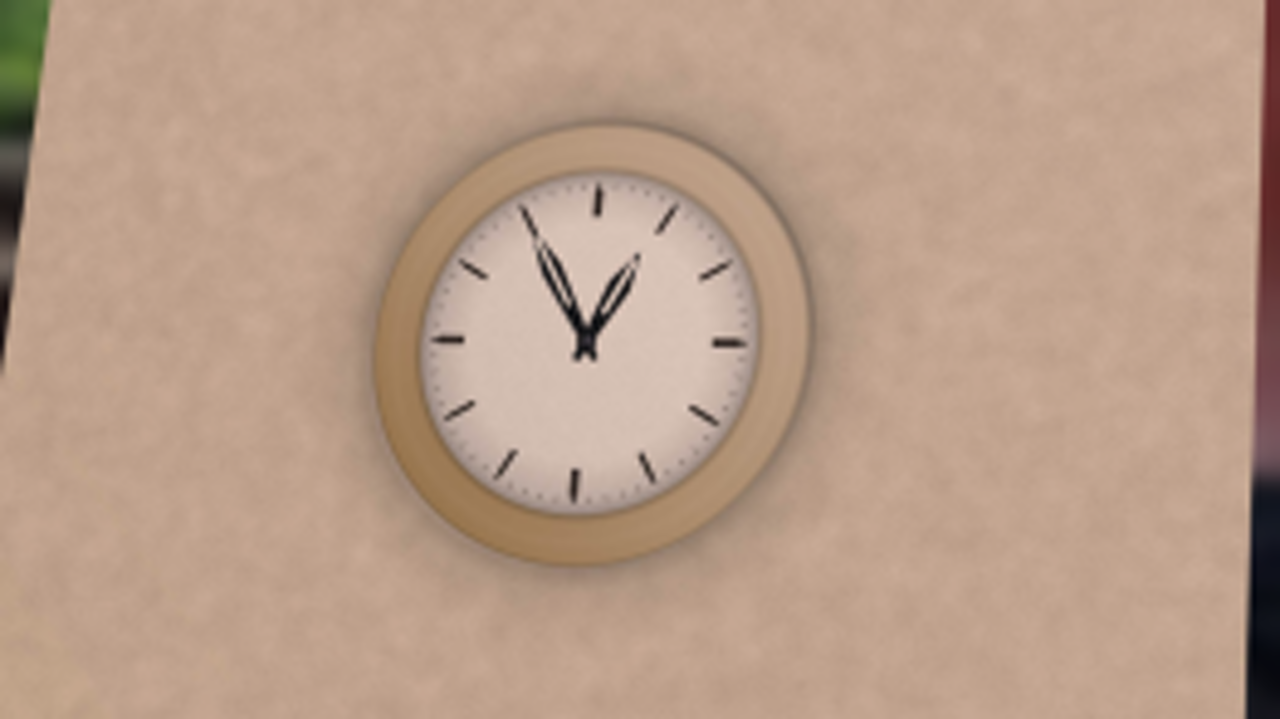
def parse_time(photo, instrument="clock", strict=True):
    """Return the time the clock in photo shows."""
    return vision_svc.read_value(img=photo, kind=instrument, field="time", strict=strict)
12:55
